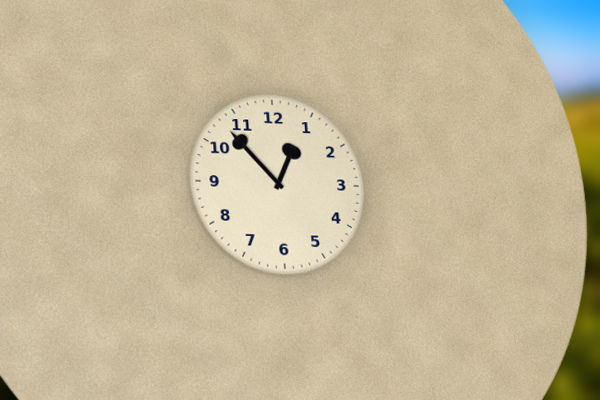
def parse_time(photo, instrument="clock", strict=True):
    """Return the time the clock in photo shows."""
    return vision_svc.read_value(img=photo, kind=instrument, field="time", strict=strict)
12:53
